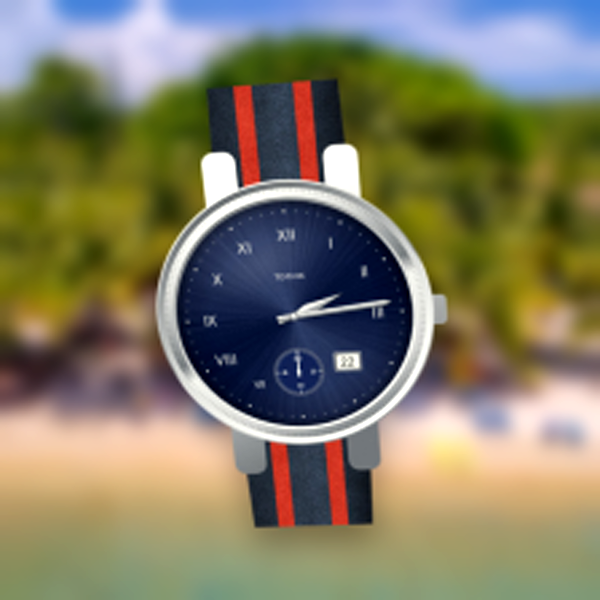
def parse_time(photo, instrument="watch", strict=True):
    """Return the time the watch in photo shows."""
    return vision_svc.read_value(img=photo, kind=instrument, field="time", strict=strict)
2:14
